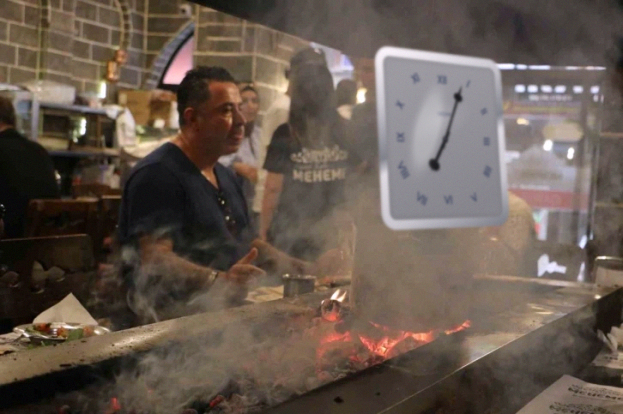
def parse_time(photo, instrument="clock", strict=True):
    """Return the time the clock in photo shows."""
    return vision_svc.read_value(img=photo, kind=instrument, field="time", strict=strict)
7:04
